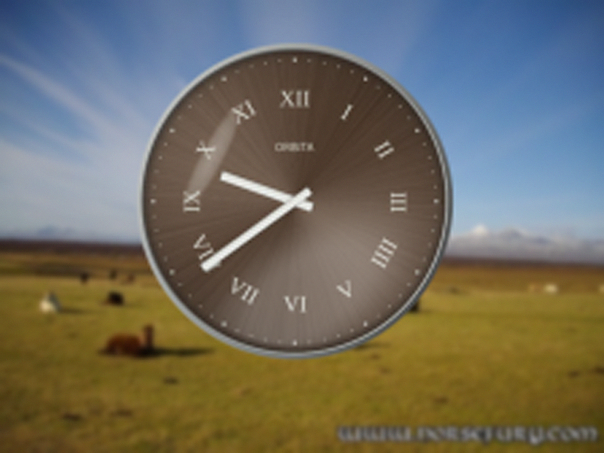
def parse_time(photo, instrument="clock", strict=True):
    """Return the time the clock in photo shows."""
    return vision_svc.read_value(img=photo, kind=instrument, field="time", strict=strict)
9:39
